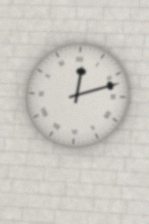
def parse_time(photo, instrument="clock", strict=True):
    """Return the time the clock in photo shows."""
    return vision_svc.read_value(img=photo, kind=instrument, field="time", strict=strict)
12:12
